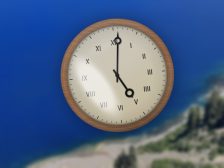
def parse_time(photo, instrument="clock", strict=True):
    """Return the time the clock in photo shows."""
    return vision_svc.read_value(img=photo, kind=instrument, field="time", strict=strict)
5:01
